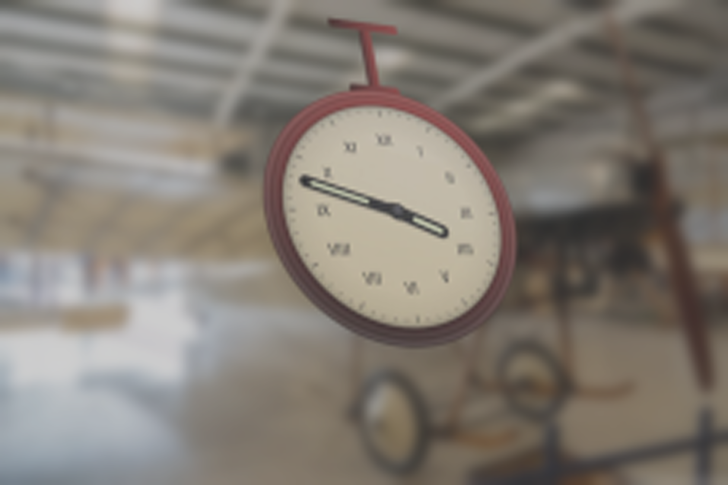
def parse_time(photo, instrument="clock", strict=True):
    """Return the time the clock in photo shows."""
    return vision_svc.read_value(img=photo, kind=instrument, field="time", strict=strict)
3:48
